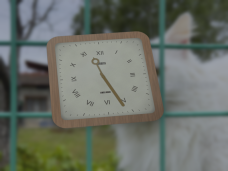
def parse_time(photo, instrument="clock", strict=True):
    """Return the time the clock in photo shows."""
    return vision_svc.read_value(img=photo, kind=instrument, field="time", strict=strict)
11:26
